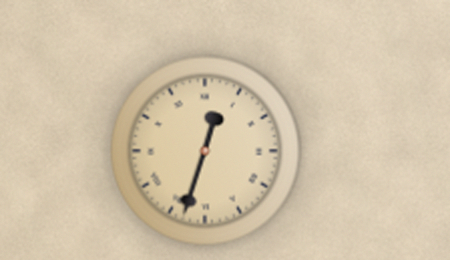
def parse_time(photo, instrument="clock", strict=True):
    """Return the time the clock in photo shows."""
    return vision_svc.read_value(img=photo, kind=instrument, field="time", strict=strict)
12:33
